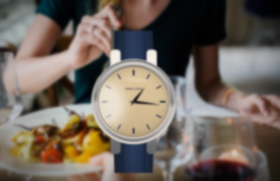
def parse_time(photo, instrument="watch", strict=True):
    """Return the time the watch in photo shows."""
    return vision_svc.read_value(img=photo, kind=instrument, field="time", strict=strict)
1:16
